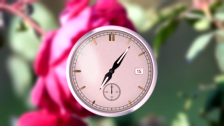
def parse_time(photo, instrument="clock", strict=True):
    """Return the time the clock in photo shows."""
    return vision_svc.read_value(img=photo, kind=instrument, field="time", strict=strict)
7:06
